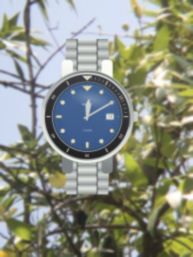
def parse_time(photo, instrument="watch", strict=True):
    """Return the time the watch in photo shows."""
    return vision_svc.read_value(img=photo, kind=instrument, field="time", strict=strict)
12:10
